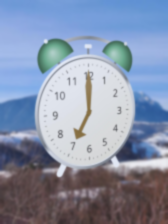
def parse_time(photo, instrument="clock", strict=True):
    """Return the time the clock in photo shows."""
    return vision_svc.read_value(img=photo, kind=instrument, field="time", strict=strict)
7:00
